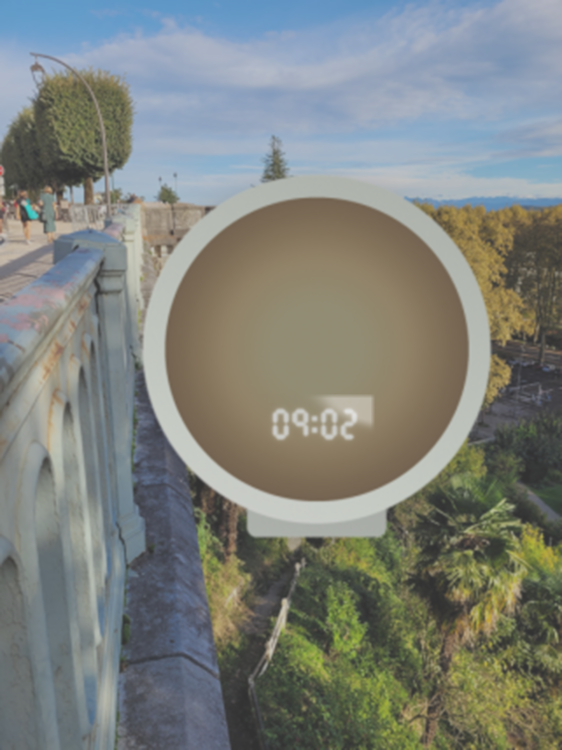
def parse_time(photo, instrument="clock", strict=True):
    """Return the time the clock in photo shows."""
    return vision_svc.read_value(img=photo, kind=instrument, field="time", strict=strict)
9:02
